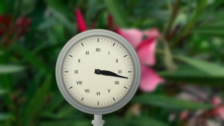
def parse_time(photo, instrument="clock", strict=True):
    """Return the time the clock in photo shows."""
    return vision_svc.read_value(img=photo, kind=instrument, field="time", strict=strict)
3:17
